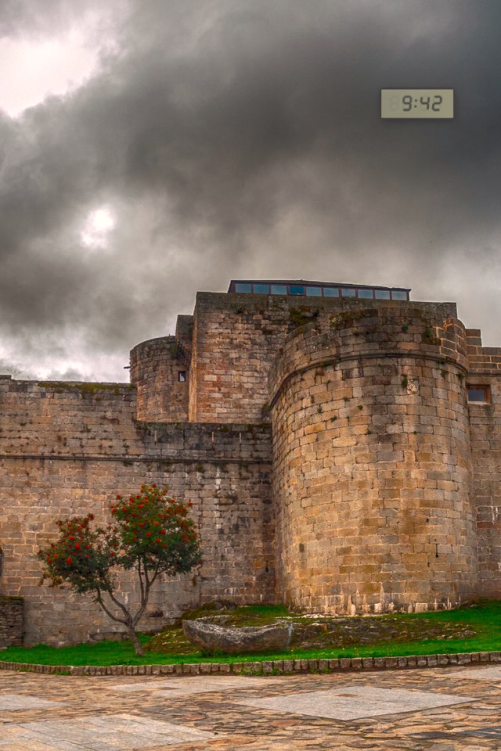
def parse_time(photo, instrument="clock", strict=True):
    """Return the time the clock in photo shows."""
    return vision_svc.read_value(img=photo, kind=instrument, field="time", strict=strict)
9:42
